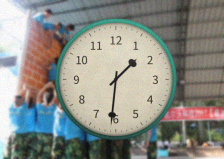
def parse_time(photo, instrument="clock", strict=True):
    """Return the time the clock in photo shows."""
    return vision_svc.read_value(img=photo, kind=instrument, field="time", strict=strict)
1:31
